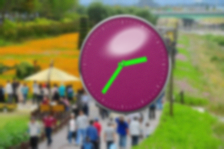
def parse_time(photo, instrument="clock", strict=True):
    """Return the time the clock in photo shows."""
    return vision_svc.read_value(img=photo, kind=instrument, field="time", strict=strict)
2:36
